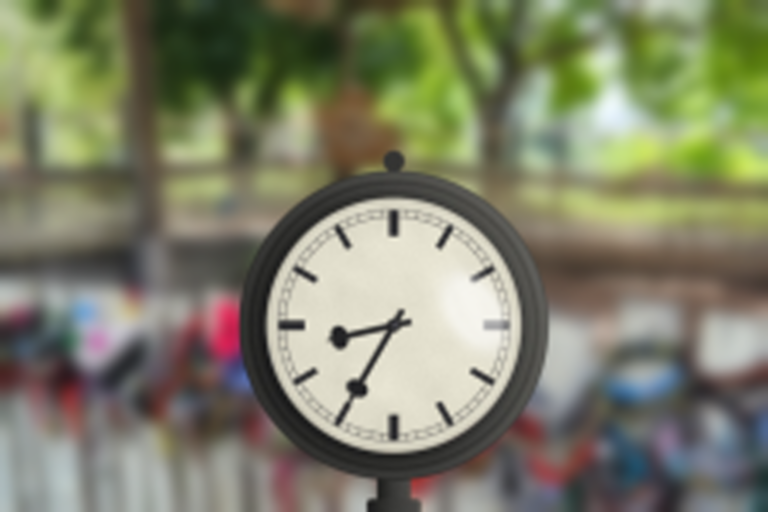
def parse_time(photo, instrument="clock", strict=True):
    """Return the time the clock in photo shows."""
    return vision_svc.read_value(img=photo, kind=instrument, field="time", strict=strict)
8:35
